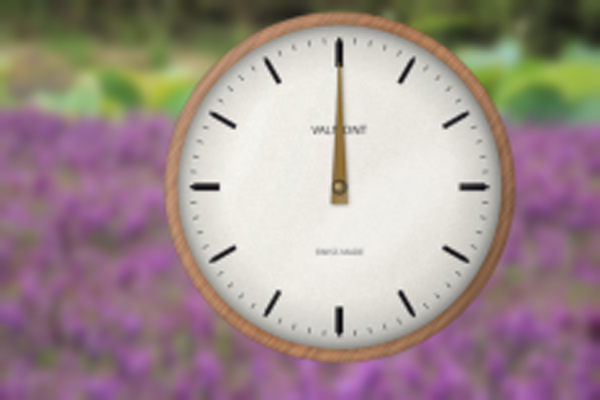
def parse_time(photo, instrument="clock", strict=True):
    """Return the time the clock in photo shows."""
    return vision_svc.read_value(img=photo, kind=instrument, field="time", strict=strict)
12:00
